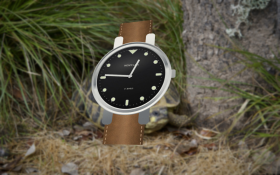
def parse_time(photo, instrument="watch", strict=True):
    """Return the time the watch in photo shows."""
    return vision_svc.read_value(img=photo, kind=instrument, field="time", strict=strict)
12:46
